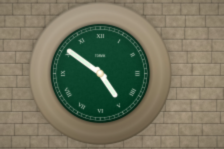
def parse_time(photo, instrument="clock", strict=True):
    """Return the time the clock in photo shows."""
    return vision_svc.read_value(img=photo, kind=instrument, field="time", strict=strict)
4:51
